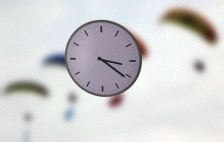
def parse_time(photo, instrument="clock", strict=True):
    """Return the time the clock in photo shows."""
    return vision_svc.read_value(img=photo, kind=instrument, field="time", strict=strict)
3:21
